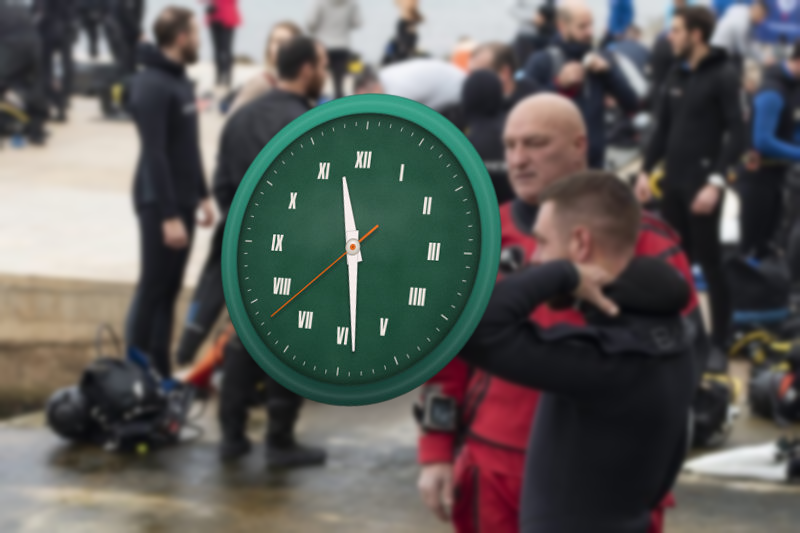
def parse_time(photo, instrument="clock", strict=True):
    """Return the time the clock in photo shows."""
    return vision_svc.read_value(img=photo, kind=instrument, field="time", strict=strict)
11:28:38
